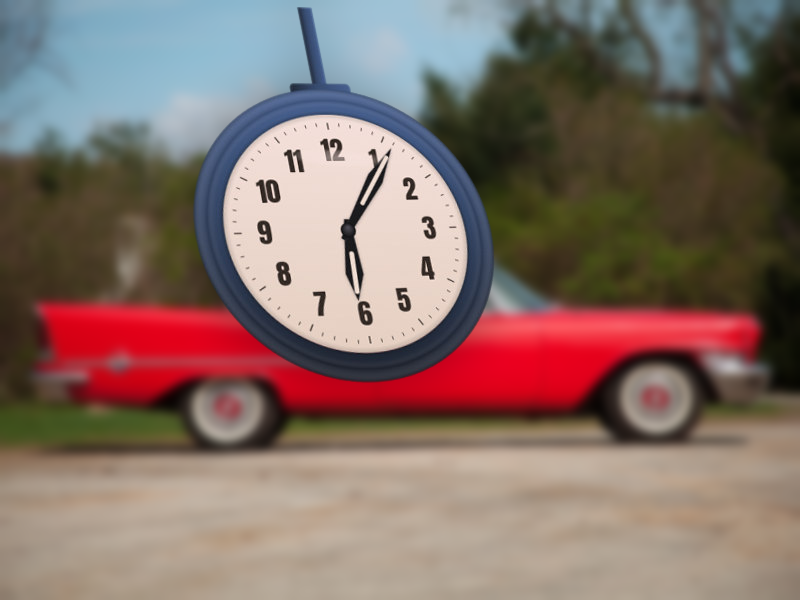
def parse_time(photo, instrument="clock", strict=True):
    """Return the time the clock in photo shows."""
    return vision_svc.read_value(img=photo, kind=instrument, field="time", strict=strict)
6:06
